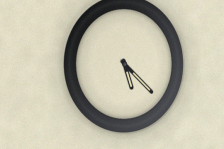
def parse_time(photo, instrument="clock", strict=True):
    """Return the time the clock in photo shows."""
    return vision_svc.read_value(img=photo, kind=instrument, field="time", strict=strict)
5:22
